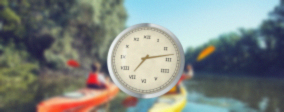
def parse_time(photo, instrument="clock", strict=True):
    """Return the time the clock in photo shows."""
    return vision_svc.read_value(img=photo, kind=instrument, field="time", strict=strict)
7:13
